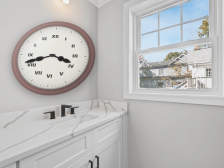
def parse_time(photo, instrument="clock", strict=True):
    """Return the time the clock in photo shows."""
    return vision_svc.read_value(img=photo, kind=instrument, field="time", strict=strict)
3:42
